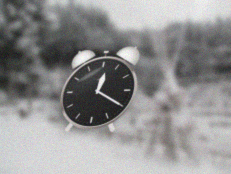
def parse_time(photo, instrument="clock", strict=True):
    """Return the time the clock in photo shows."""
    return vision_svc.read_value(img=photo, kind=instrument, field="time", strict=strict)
12:20
